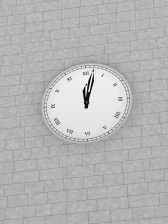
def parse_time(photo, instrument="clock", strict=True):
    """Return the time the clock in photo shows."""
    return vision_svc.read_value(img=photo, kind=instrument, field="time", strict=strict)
12:02
